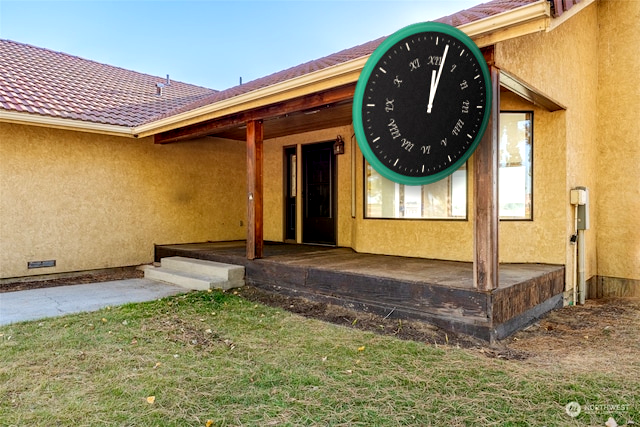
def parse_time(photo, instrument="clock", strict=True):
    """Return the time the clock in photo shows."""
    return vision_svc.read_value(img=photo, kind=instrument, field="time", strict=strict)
12:02
